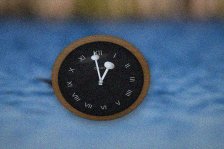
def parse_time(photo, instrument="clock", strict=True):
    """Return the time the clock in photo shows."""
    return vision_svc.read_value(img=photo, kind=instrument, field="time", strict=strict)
12:59
